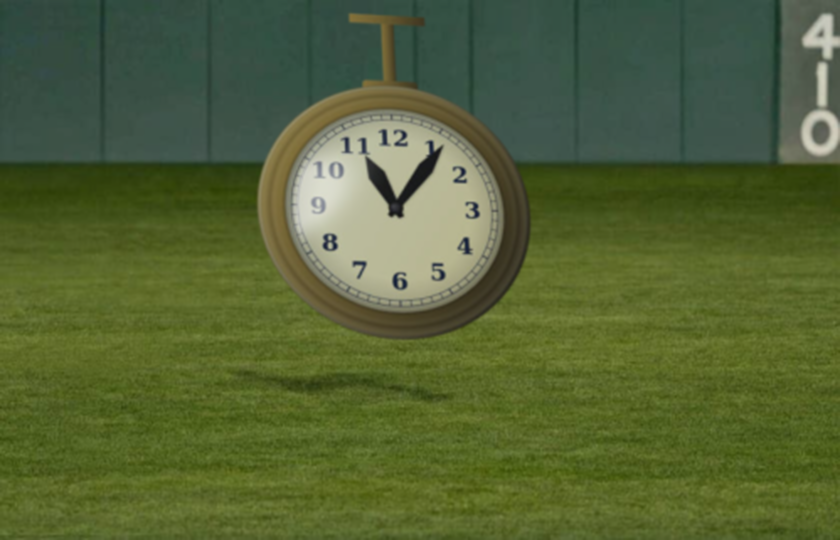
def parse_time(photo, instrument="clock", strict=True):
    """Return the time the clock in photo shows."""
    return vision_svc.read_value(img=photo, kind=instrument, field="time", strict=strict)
11:06
